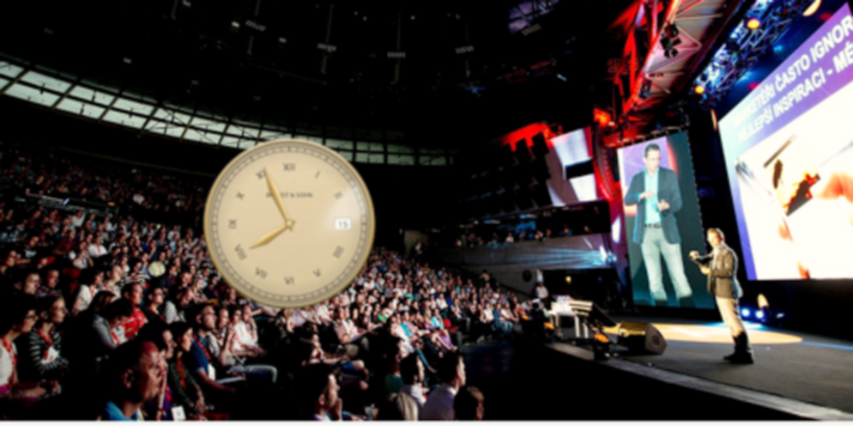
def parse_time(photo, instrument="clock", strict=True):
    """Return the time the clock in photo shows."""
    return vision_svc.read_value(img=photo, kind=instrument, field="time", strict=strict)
7:56
